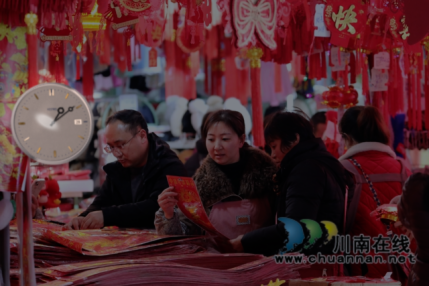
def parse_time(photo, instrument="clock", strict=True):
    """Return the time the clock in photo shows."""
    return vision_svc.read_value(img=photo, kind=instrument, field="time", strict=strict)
1:09
